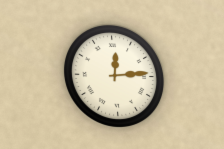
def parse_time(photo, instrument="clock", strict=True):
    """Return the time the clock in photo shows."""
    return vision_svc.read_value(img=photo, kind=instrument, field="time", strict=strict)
12:14
